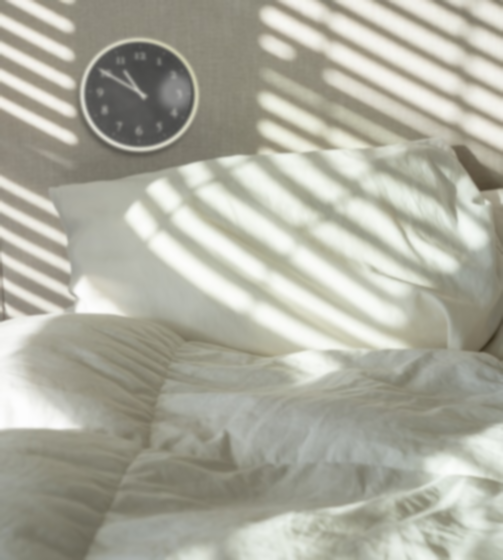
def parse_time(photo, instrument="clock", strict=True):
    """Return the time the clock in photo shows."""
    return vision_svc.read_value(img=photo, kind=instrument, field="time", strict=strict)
10:50
